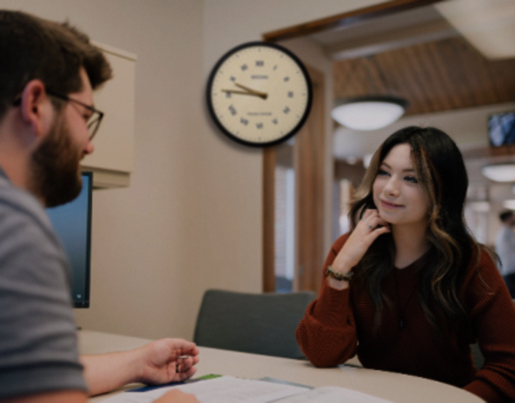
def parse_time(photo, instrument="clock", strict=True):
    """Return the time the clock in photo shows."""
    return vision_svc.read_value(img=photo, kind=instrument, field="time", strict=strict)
9:46
